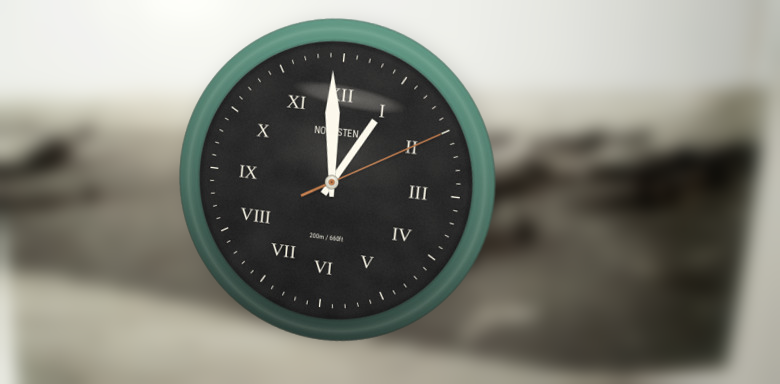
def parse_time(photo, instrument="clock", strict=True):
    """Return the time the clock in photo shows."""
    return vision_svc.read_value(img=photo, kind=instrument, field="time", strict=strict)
12:59:10
